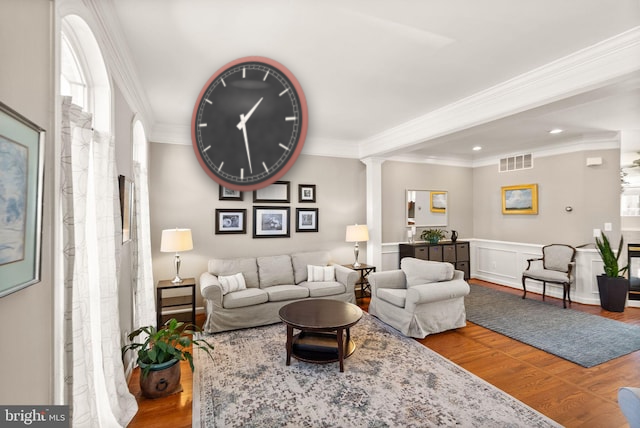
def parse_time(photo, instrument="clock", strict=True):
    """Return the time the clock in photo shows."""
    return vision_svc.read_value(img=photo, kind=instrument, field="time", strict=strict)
1:28
